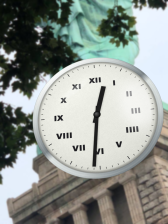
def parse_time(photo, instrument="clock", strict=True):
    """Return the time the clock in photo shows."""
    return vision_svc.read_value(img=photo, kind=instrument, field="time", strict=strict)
12:31
